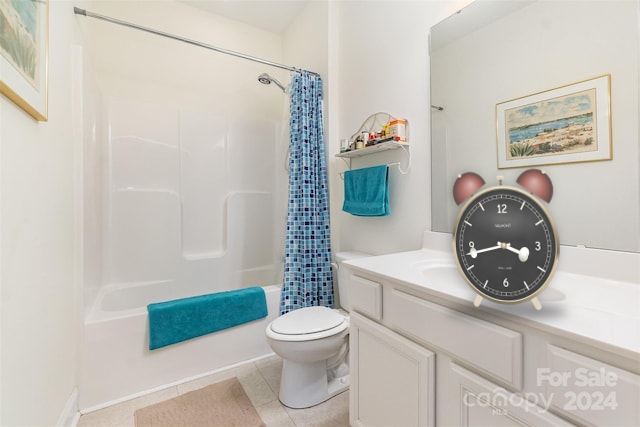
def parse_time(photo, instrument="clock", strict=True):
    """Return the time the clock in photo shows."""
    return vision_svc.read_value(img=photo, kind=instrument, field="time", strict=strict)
3:43
